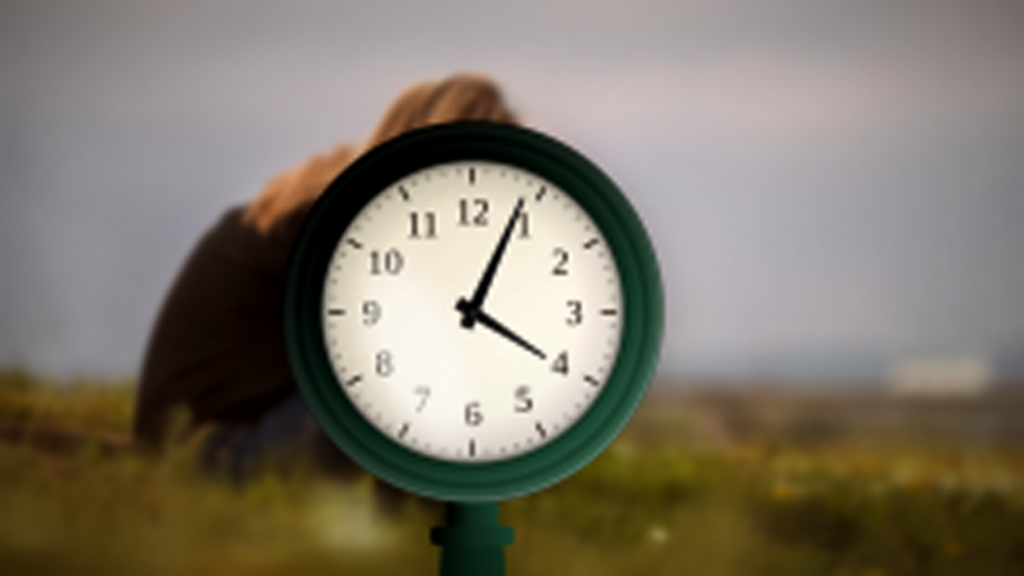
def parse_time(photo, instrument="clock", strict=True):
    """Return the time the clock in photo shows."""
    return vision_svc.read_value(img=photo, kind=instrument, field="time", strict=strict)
4:04
